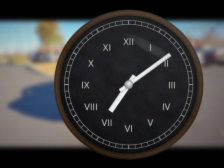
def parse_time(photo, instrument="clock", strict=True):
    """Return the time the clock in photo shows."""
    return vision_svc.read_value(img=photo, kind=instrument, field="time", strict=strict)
7:09
